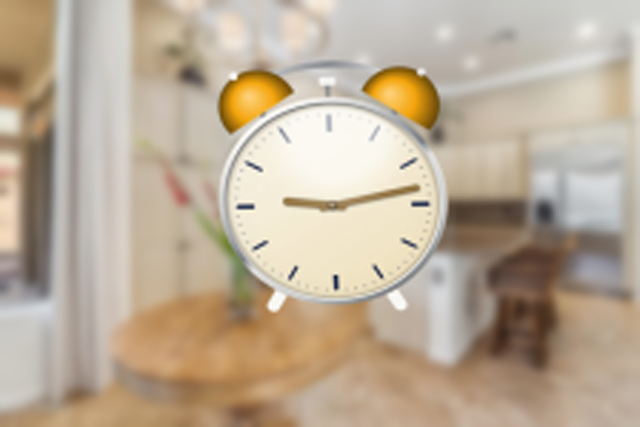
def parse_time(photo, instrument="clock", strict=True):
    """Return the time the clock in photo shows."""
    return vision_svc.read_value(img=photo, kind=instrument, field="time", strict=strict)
9:13
